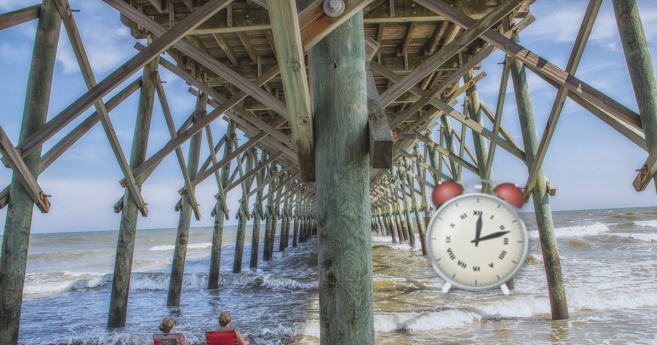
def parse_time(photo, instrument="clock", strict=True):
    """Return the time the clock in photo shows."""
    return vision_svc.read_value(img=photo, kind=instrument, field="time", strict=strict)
12:12
